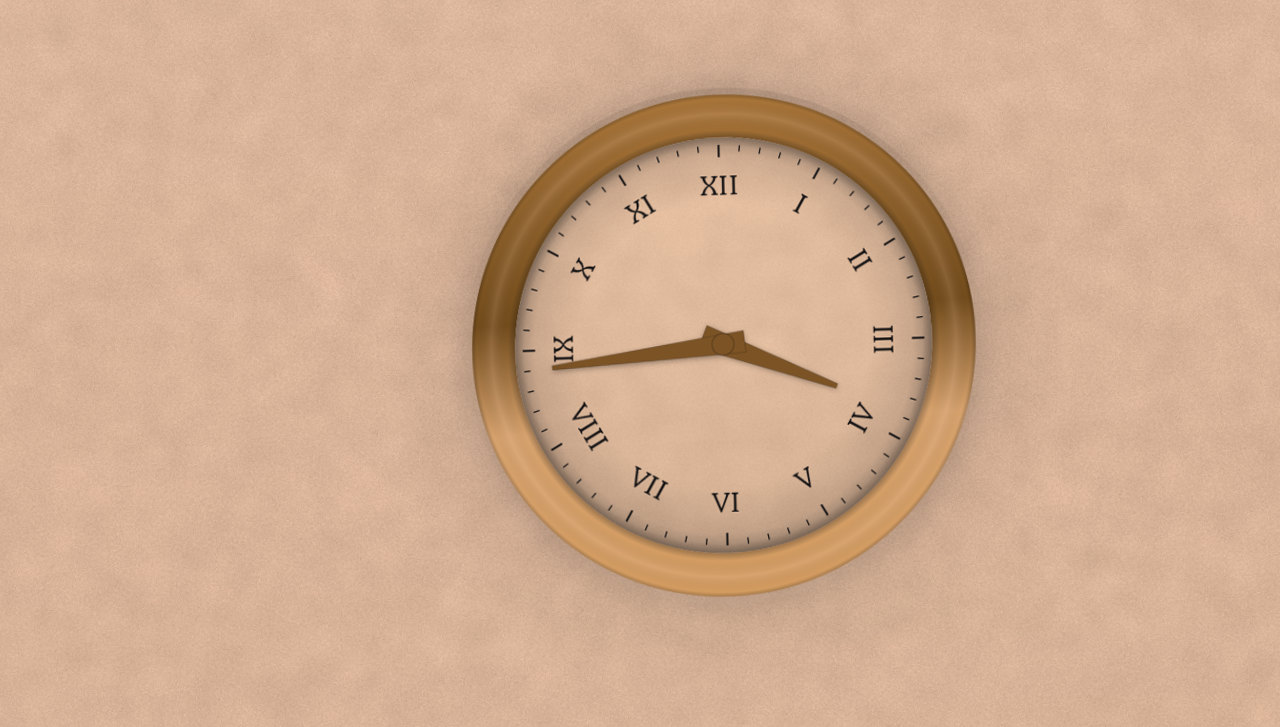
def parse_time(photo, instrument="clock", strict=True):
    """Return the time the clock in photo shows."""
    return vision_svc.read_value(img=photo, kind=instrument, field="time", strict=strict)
3:44
